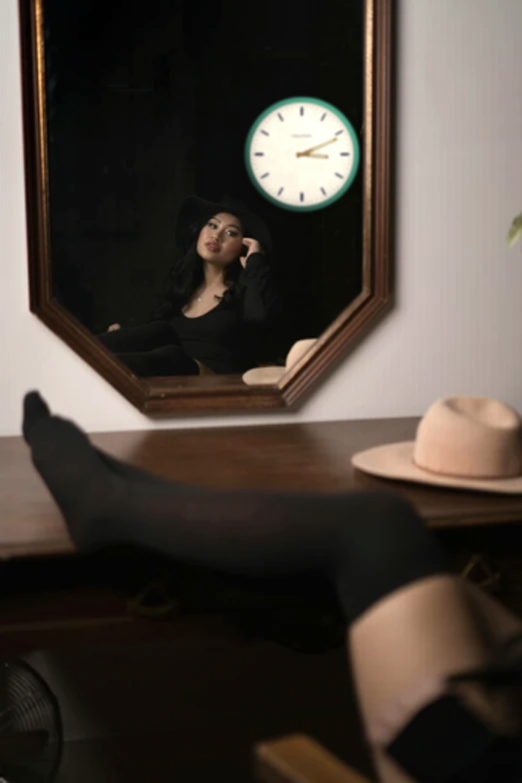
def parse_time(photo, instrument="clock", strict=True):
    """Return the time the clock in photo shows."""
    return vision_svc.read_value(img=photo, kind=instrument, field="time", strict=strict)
3:11
